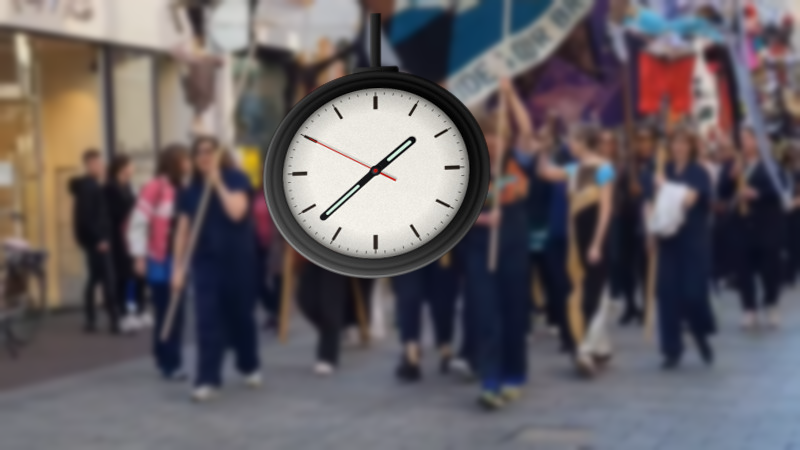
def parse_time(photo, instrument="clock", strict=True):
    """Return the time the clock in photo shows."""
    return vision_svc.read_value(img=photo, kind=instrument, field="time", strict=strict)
1:37:50
